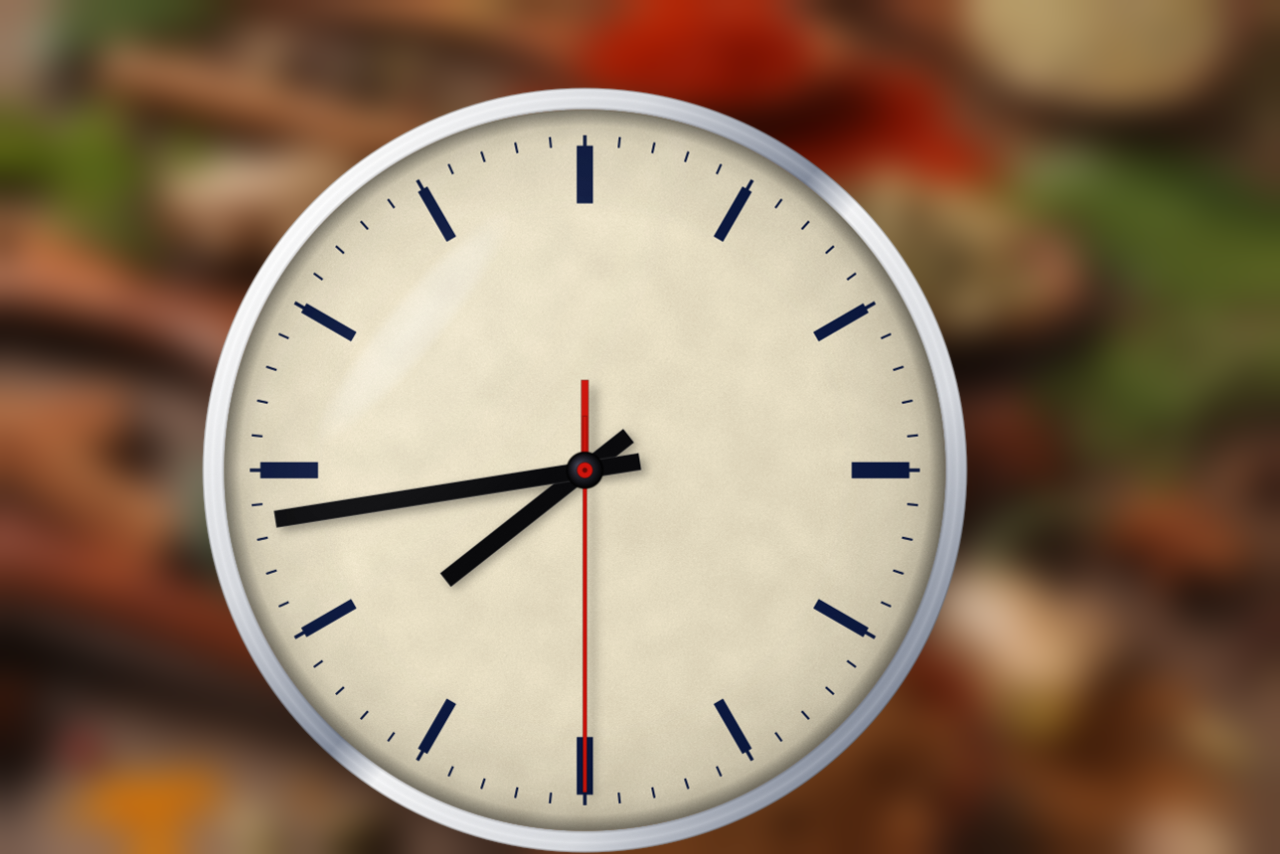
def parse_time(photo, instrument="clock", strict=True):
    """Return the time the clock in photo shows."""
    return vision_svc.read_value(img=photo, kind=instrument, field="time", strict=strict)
7:43:30
